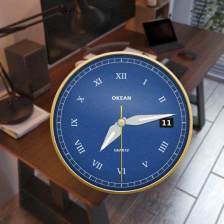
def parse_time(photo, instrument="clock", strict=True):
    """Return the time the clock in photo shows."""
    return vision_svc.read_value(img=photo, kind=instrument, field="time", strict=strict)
7:13:30
